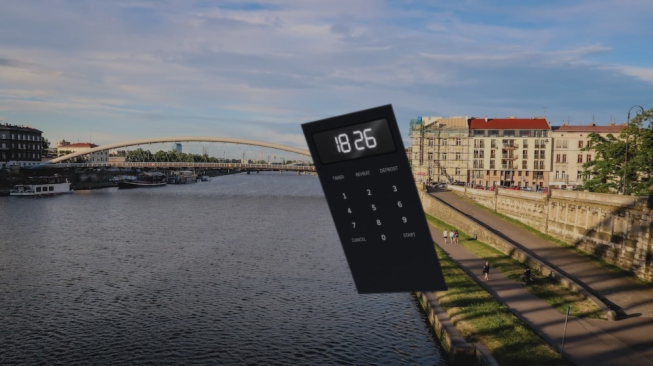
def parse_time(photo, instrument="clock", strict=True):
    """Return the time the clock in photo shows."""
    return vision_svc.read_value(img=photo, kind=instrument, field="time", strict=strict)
18:26
